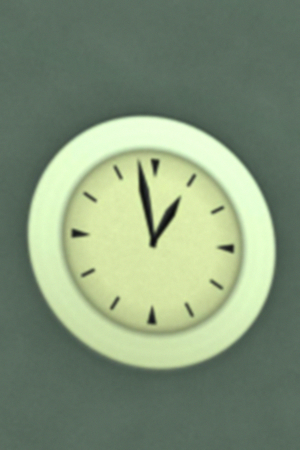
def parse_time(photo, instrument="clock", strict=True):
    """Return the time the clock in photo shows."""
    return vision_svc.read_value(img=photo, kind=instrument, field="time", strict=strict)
12:58
